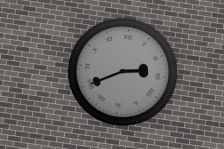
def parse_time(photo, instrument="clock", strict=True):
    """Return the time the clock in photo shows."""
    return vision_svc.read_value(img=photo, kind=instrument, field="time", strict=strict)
2:40
